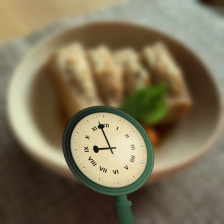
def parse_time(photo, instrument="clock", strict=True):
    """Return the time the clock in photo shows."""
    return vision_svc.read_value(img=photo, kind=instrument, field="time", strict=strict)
8:58
